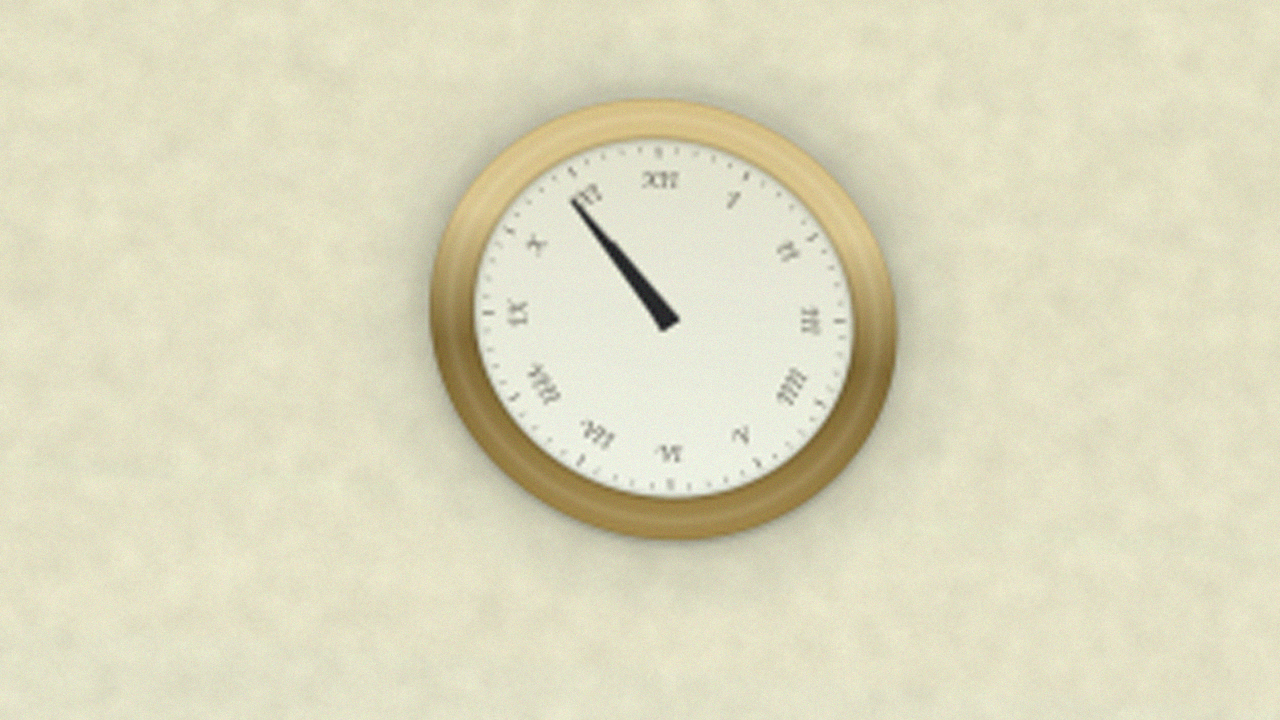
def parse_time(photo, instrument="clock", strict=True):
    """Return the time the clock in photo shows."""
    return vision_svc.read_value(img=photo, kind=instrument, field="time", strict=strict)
10:54
